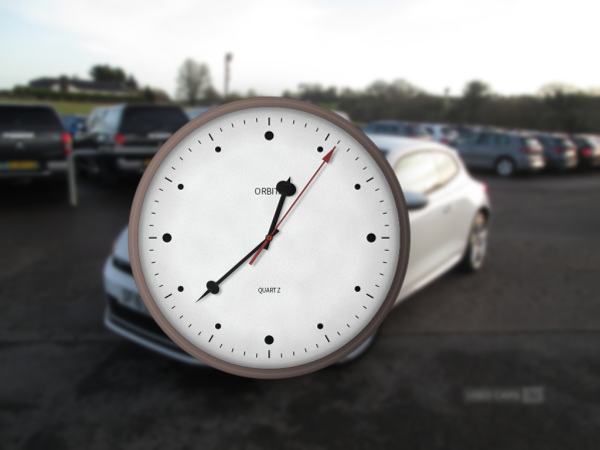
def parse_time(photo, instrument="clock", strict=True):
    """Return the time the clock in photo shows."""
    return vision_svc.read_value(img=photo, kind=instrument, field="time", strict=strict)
12:38:06
